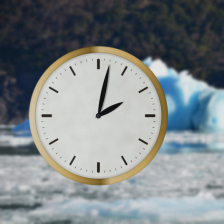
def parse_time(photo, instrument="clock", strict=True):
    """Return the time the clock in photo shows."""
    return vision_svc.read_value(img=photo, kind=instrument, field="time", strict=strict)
2:02
